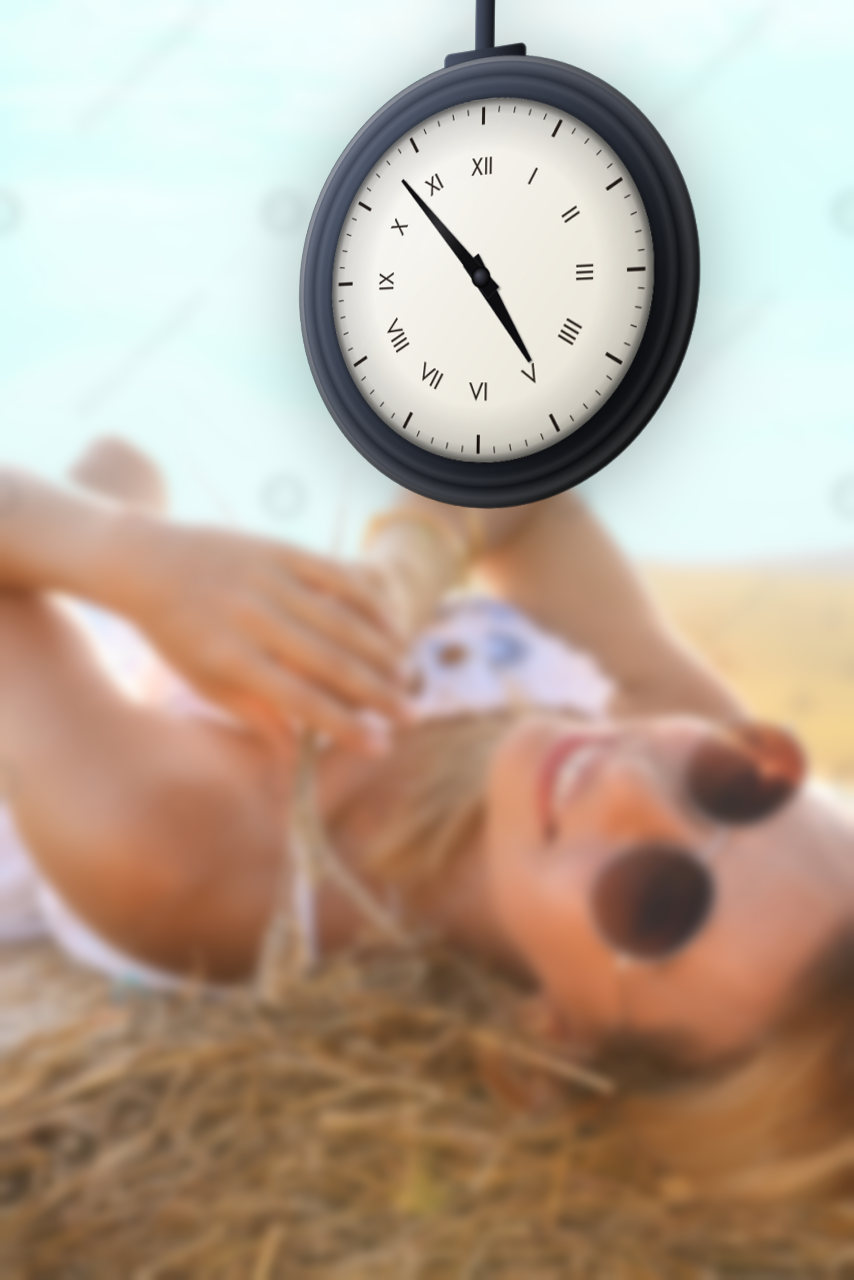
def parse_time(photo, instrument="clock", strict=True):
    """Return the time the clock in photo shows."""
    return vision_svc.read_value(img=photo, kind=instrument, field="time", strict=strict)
4:53
